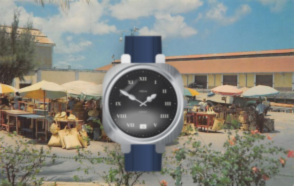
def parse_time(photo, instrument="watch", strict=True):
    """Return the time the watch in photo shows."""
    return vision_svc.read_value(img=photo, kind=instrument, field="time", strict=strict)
1:50
